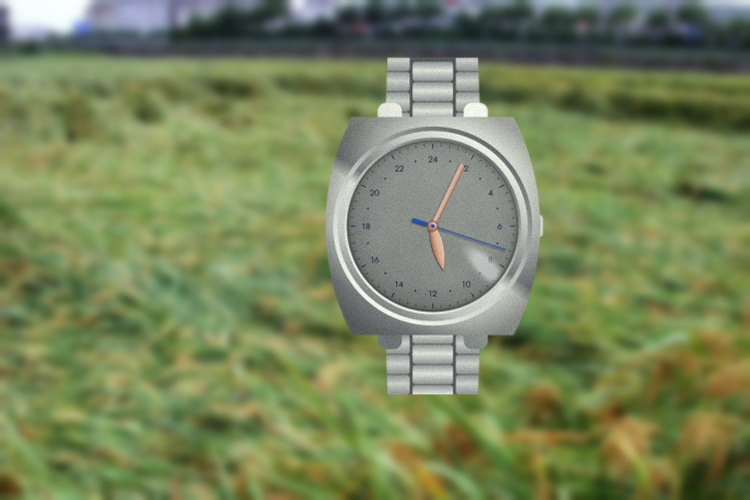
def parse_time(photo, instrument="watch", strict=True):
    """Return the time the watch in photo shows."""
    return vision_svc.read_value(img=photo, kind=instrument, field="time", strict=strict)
11:04:18
